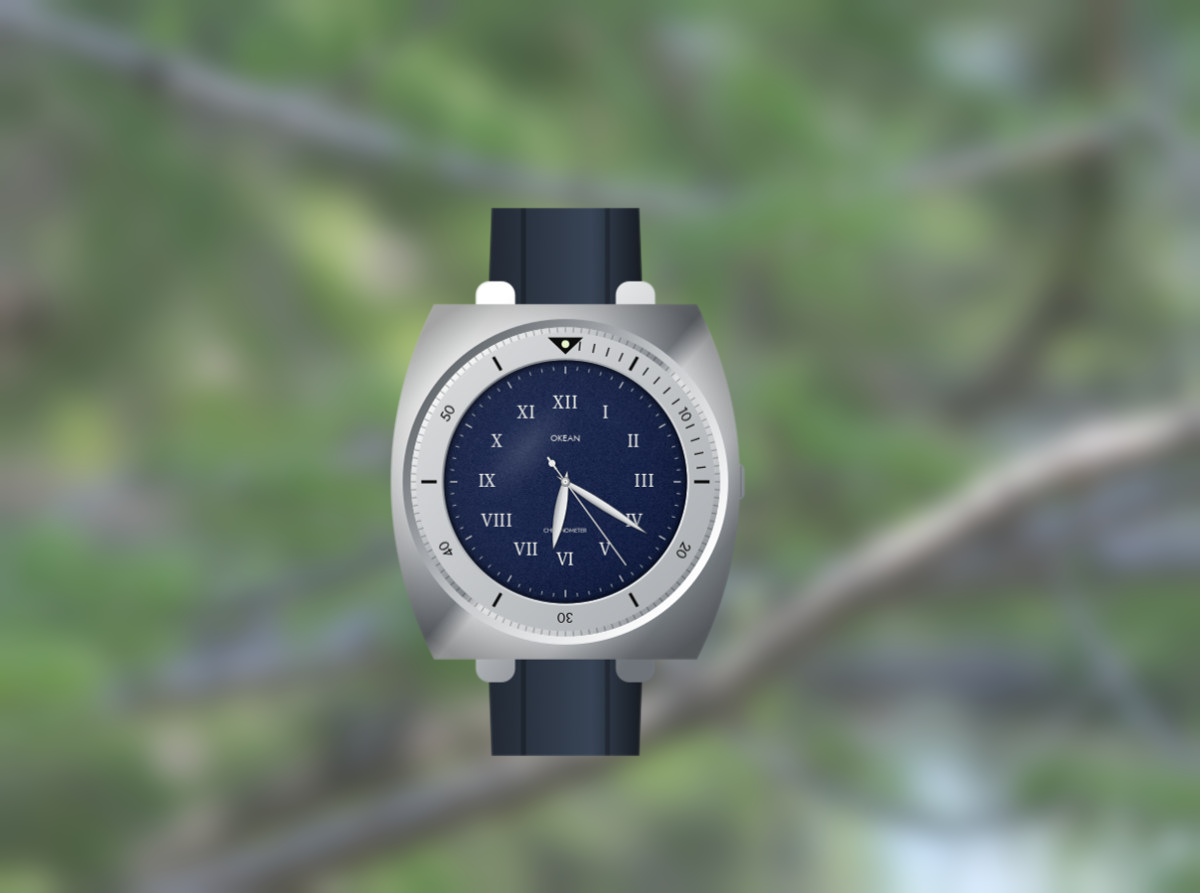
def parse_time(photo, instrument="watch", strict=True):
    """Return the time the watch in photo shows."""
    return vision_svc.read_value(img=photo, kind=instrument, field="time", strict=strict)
6:20:24
